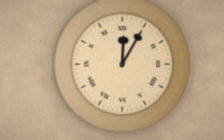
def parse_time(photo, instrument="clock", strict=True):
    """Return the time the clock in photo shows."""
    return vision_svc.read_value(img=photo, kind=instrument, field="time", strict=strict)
12:05
